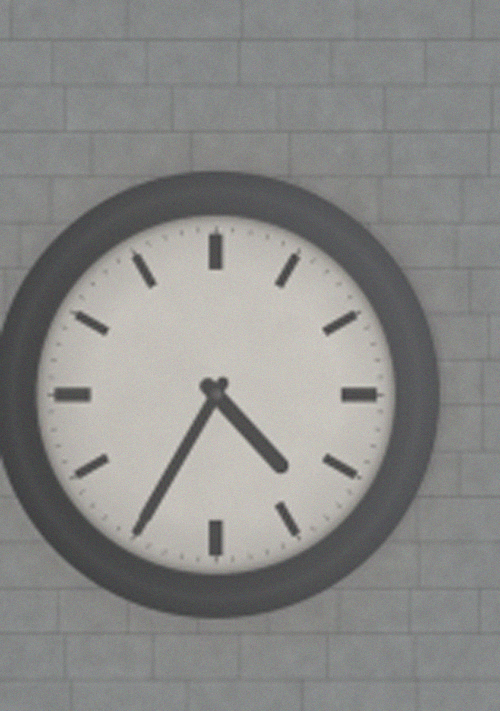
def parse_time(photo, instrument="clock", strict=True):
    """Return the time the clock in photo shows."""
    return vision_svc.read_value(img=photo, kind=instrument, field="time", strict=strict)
4:35
